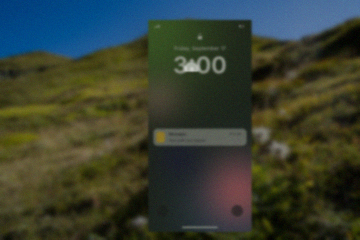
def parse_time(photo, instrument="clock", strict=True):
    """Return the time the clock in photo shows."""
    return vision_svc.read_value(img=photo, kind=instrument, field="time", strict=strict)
3:00
